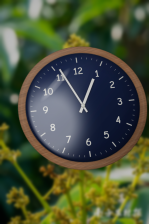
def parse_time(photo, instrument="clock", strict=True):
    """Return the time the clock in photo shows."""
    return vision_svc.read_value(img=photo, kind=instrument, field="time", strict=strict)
12:56
